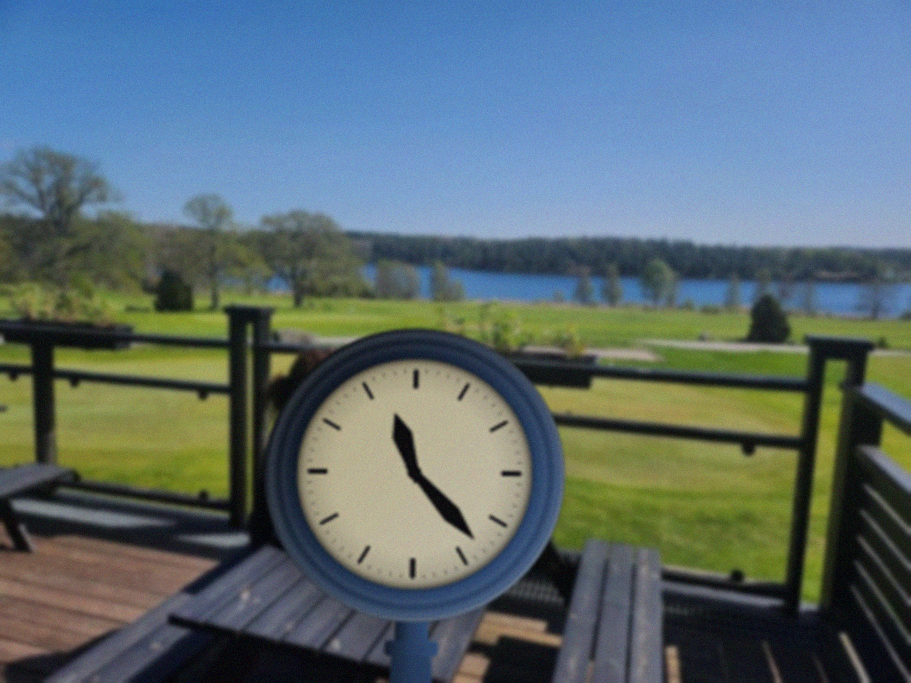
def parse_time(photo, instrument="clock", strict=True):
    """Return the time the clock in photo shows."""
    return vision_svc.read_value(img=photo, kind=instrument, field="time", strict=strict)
11:23
